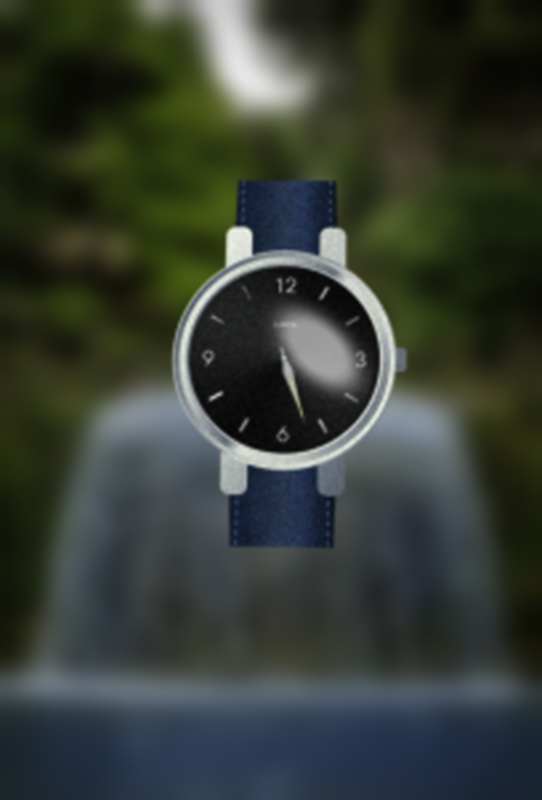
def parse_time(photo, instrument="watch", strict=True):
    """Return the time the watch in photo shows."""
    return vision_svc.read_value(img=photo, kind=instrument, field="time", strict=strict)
5:27
